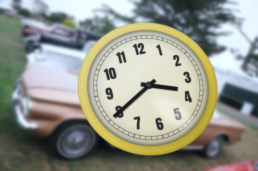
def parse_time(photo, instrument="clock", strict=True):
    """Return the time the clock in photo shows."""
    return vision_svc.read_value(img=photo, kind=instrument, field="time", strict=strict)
3:40
